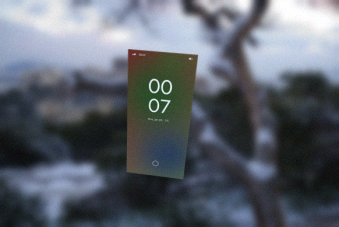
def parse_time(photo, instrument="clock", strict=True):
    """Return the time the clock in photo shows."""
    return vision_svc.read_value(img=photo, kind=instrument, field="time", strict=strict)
0:07
